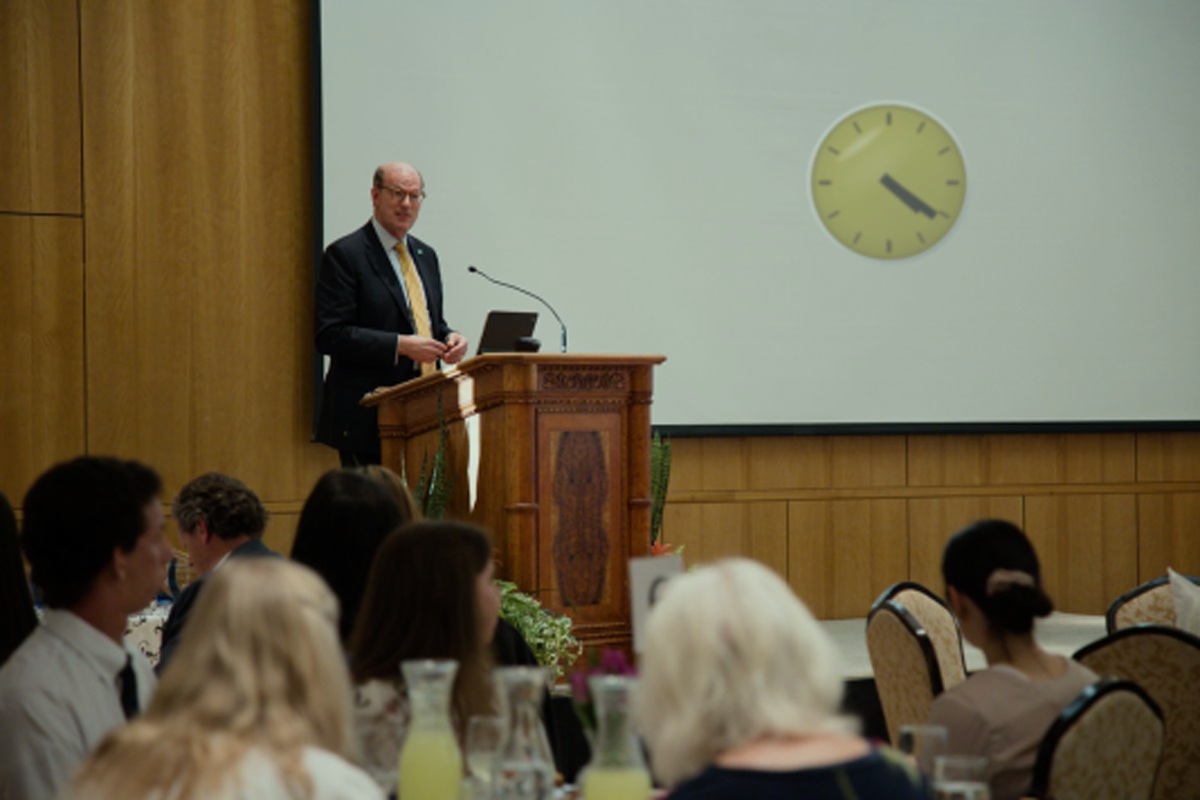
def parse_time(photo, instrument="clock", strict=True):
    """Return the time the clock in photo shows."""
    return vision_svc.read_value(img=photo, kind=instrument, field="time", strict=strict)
4:21
